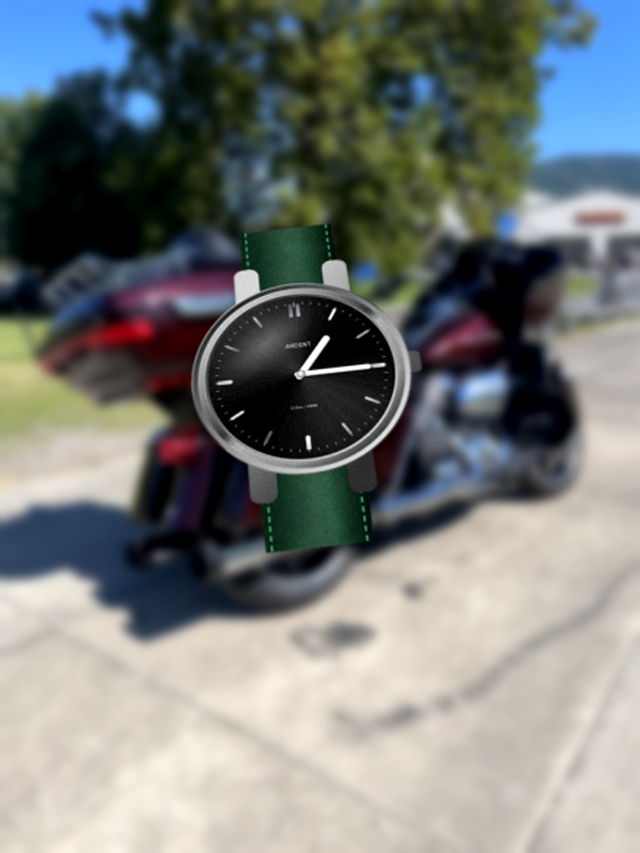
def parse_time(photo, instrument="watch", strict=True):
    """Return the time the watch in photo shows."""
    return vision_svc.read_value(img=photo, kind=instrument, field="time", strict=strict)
1:15
